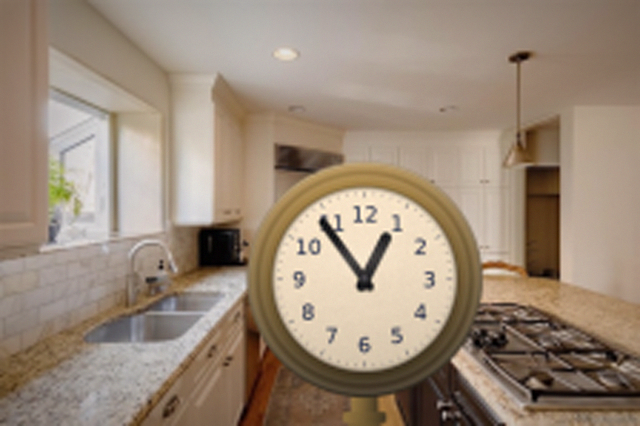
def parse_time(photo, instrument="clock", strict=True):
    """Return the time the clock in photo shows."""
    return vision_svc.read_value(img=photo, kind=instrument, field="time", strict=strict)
12:54
